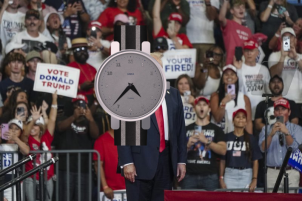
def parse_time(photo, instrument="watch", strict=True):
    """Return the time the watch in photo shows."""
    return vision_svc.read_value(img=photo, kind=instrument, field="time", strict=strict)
4:37
